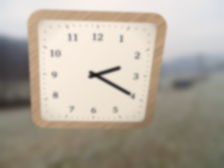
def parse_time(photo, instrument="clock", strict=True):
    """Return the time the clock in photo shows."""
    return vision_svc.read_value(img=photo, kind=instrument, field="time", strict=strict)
2:20
